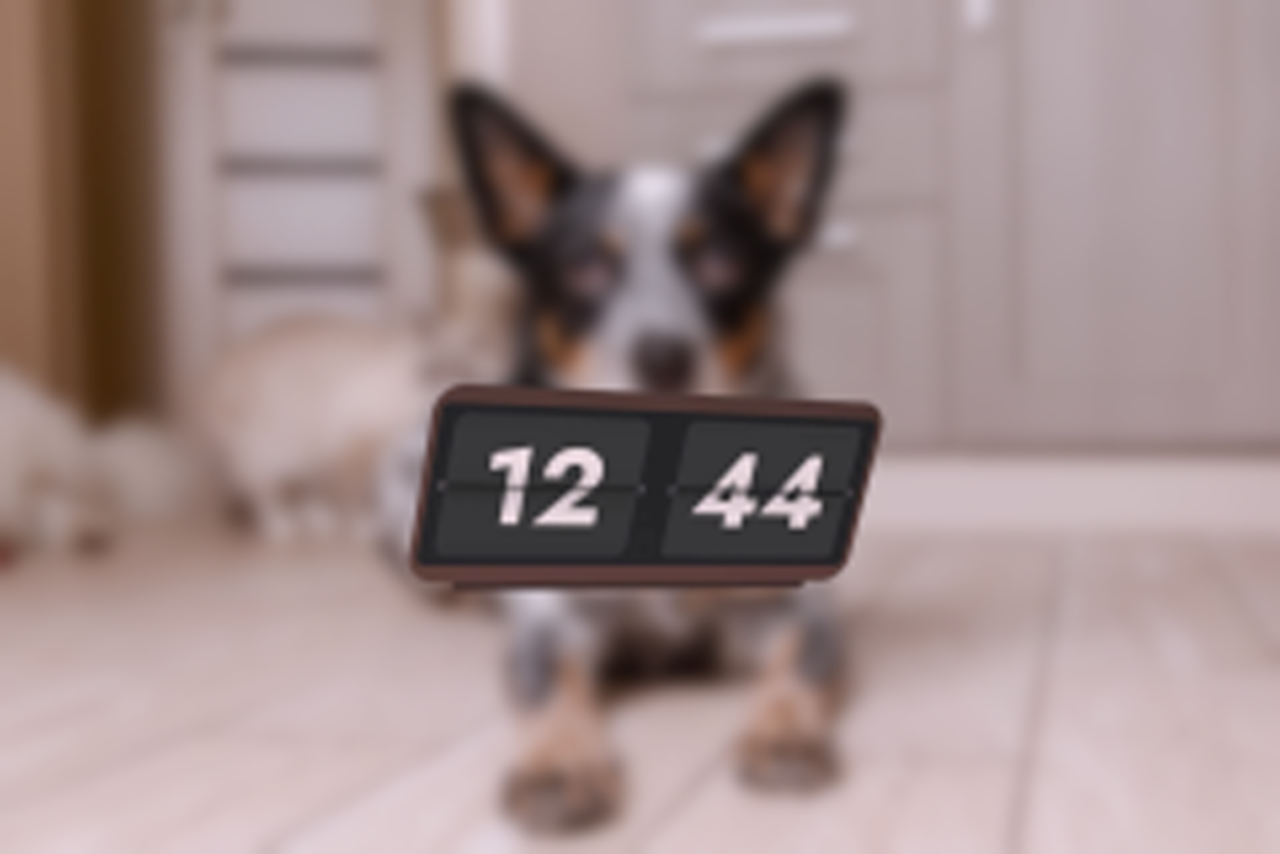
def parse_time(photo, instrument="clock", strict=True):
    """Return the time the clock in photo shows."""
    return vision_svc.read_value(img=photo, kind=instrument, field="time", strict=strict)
12:44
